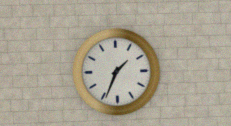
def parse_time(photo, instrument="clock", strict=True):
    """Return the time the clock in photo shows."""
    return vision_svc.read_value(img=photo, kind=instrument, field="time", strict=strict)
1:34
